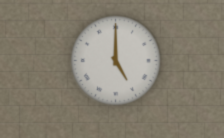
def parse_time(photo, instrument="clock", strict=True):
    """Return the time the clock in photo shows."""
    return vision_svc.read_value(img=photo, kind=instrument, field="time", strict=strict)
5:00
